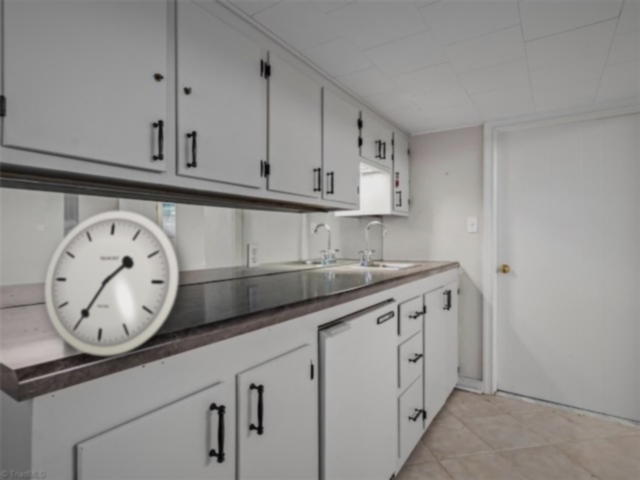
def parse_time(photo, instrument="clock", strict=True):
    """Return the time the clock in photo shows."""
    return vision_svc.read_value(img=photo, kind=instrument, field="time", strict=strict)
1:35
